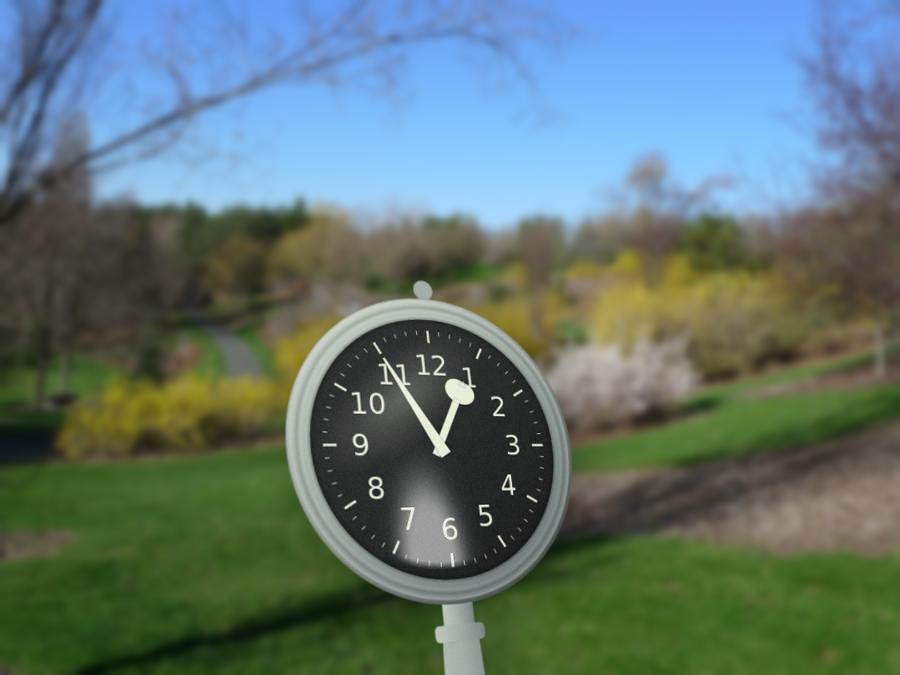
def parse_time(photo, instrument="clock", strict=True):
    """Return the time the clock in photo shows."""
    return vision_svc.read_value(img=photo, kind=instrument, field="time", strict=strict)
12:55
